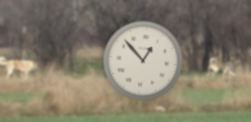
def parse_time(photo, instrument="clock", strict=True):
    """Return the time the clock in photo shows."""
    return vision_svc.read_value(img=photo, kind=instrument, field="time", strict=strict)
12:52
